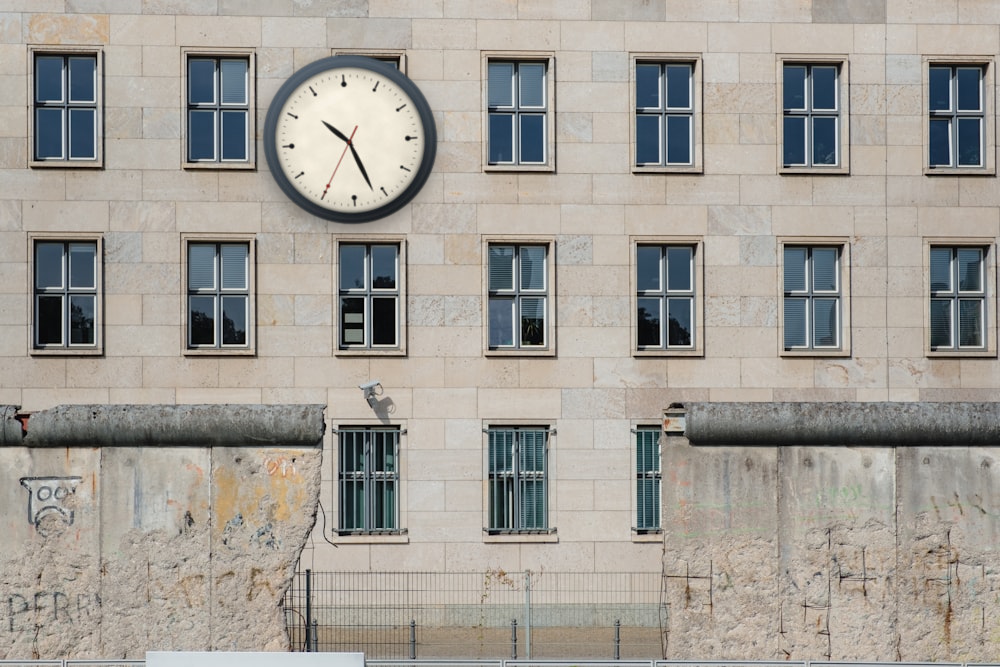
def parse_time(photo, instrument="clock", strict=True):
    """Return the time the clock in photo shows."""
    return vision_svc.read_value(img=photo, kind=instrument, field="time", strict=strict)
10:26:35
